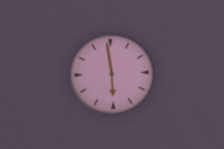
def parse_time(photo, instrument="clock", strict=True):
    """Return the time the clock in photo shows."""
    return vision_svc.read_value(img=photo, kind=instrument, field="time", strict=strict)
5:59
